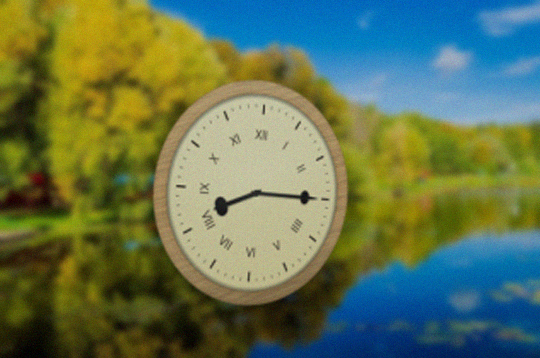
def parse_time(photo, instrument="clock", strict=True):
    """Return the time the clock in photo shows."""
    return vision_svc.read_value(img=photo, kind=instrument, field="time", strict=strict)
8:15
